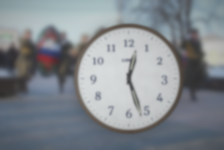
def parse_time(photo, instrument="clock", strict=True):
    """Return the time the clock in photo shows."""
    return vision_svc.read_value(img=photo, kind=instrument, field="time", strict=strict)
12:27
